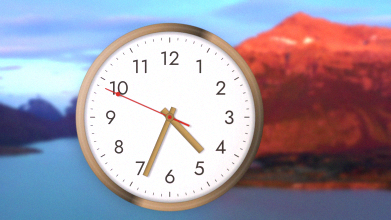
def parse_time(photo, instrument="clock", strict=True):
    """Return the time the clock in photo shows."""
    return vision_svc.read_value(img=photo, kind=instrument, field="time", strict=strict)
4:33:49
